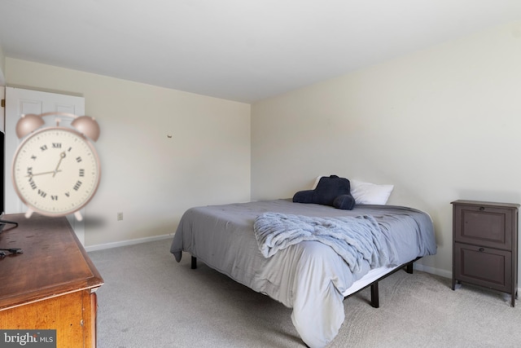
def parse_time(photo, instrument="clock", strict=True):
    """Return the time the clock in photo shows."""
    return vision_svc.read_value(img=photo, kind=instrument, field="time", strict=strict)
12:43
